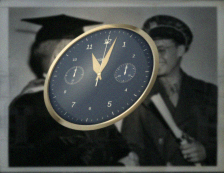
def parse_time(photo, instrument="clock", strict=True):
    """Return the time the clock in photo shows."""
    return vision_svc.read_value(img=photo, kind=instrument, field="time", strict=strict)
11:02
